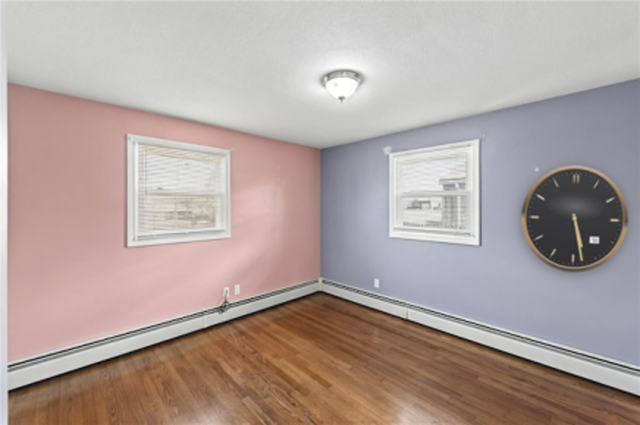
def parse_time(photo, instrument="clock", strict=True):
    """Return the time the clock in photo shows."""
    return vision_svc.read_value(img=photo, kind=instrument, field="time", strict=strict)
5:28
